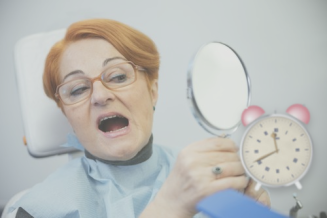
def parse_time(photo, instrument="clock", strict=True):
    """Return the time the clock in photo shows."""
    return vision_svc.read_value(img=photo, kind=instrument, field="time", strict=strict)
11:41
